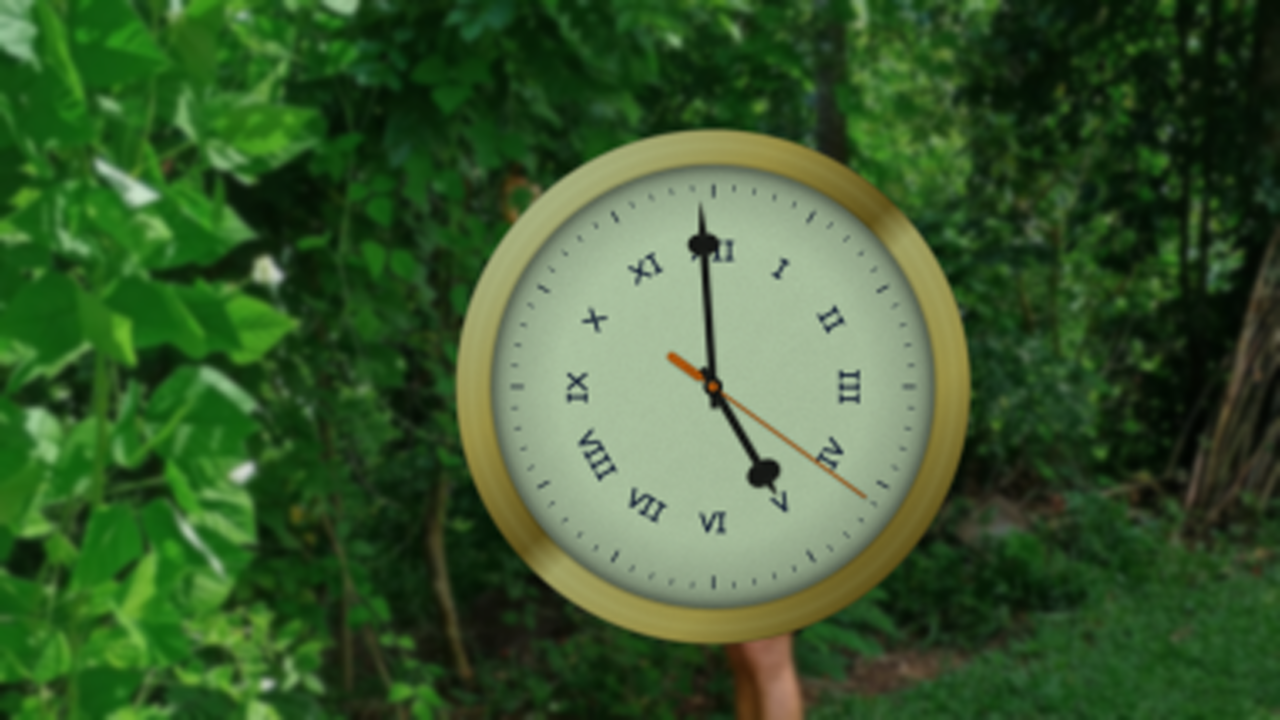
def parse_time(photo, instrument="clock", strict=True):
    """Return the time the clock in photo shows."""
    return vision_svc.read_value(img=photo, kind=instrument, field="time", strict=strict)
4:59:21
